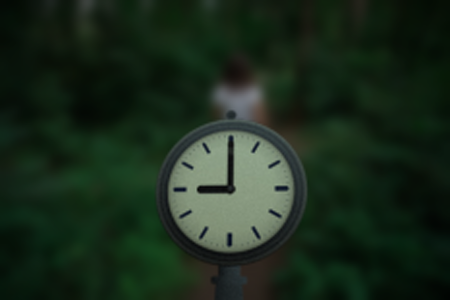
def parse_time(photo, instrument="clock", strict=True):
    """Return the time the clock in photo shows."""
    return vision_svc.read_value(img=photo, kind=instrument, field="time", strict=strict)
9:00
